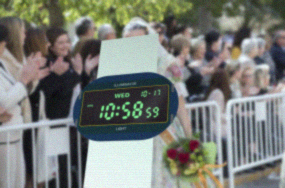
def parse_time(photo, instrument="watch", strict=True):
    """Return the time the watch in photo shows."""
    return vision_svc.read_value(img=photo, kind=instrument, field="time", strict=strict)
10:58:59
